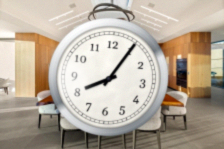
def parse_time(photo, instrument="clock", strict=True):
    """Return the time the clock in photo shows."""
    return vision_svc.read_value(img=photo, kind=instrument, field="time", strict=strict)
8:05
